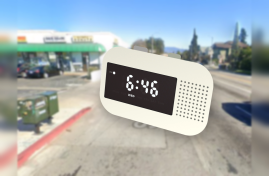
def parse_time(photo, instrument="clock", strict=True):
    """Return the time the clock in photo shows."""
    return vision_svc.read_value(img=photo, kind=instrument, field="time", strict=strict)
6:46
